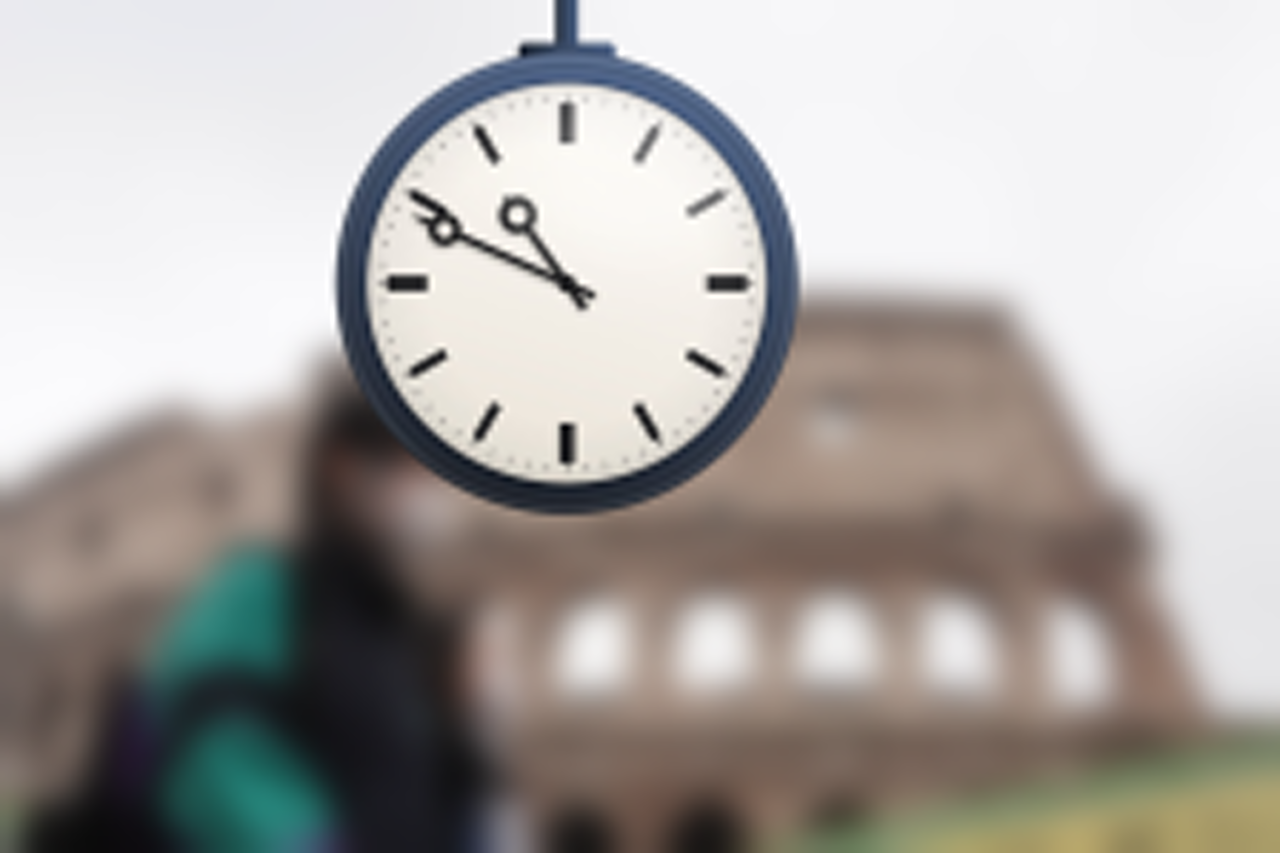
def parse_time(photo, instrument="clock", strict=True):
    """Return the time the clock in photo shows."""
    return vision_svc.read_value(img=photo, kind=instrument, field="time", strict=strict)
10:49
